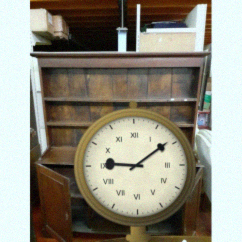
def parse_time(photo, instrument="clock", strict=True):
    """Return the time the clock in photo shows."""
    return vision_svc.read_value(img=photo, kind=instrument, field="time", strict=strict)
9:09
